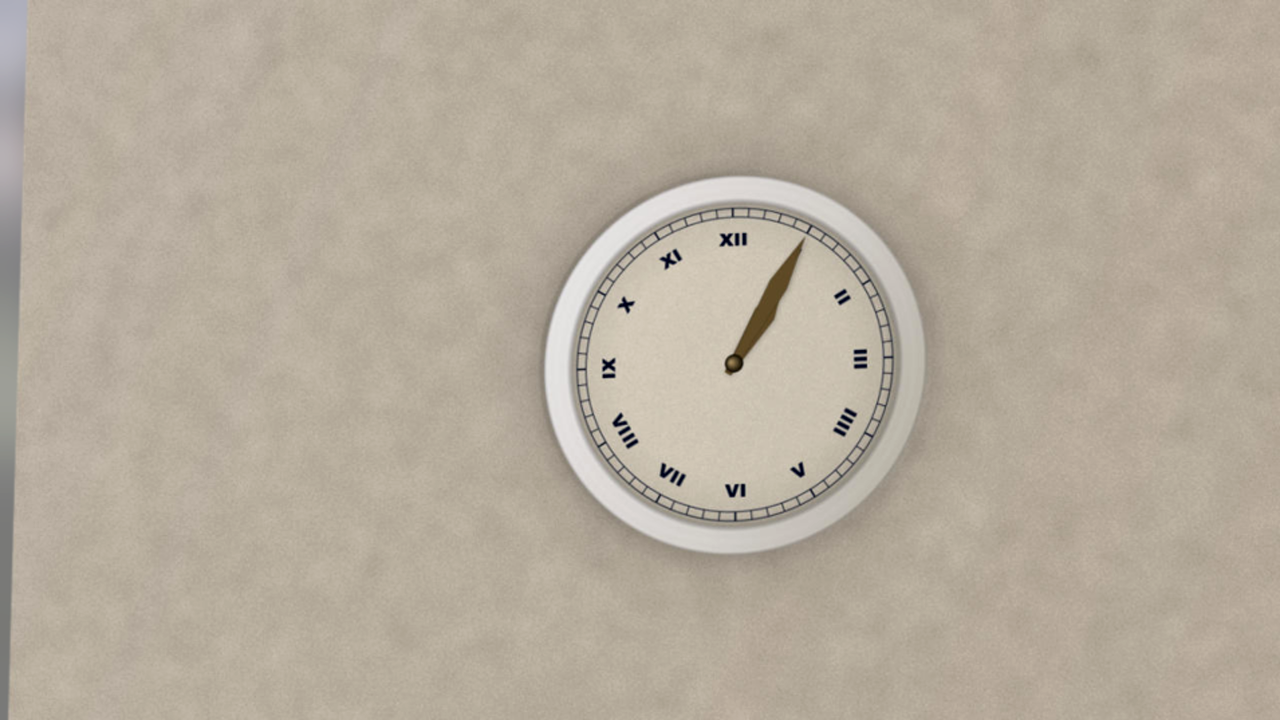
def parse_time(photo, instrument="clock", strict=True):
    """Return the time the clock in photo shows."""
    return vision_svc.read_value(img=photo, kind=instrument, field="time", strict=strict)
1:05
